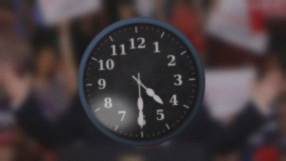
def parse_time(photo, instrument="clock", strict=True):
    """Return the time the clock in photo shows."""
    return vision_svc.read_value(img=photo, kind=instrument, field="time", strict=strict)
4:30
